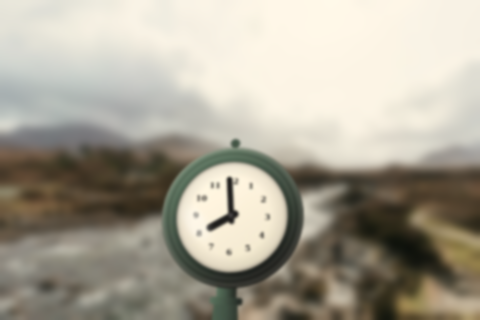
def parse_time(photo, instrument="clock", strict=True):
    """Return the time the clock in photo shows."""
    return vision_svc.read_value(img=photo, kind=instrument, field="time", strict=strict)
7:59
